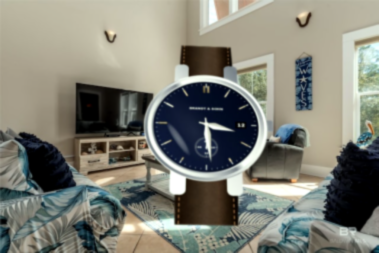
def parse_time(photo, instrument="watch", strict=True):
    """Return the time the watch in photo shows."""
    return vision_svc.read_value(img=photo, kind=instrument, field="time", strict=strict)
3:29
